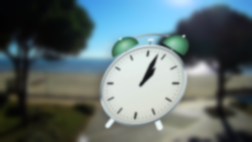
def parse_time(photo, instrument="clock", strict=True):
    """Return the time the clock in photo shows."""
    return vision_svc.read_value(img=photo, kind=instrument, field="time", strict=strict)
1:03
